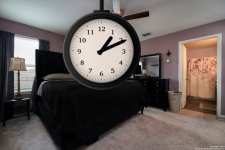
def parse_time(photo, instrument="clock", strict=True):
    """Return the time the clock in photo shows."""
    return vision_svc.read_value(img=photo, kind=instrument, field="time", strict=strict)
1:11
